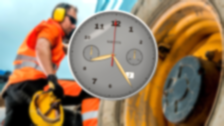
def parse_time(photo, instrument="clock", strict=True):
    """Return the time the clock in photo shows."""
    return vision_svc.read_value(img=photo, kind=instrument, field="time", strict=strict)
8:24
